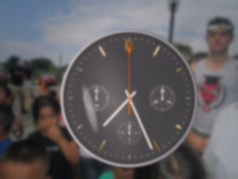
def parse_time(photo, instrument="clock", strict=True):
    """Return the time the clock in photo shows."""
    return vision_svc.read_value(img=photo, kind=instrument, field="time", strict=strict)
7:26
